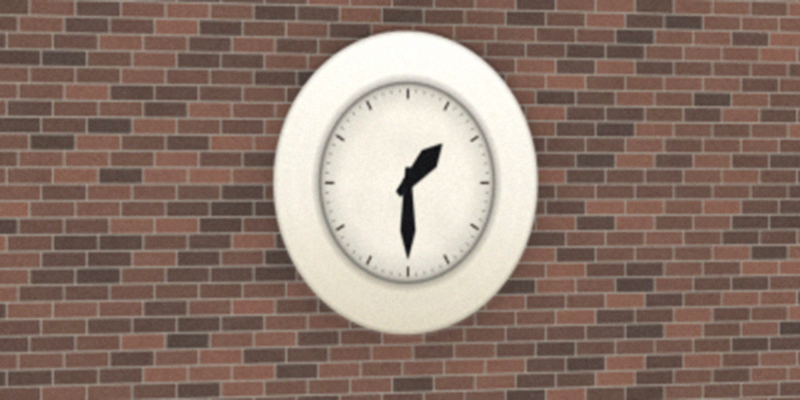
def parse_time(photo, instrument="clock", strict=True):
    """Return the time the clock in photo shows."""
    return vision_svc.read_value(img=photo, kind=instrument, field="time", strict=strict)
1:30
